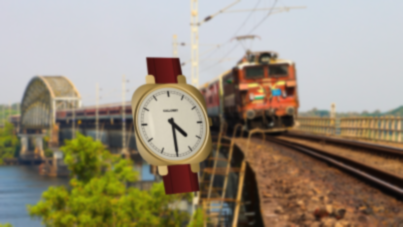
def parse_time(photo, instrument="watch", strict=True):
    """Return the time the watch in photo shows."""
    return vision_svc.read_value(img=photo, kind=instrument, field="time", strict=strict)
4:30
